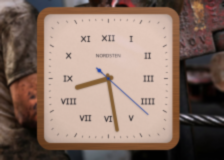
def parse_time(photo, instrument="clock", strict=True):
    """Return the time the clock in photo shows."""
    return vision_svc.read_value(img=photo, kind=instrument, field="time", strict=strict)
8:28:22
